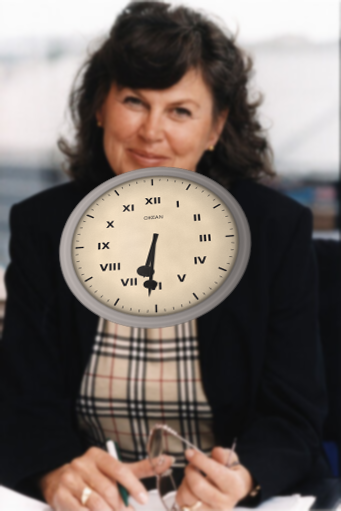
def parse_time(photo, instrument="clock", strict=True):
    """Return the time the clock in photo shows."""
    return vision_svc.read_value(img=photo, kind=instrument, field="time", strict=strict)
6:31
